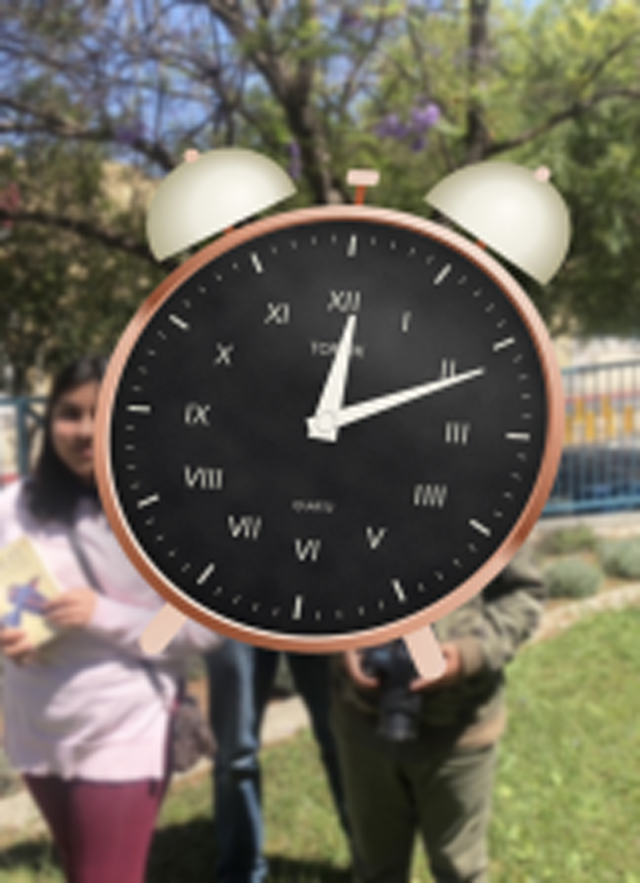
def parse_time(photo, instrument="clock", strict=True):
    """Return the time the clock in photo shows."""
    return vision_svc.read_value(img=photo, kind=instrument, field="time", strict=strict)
12:11
